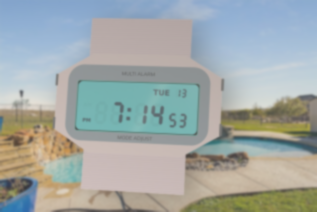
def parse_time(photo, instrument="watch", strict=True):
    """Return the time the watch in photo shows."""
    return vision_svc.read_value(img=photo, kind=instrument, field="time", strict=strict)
7:14:53
